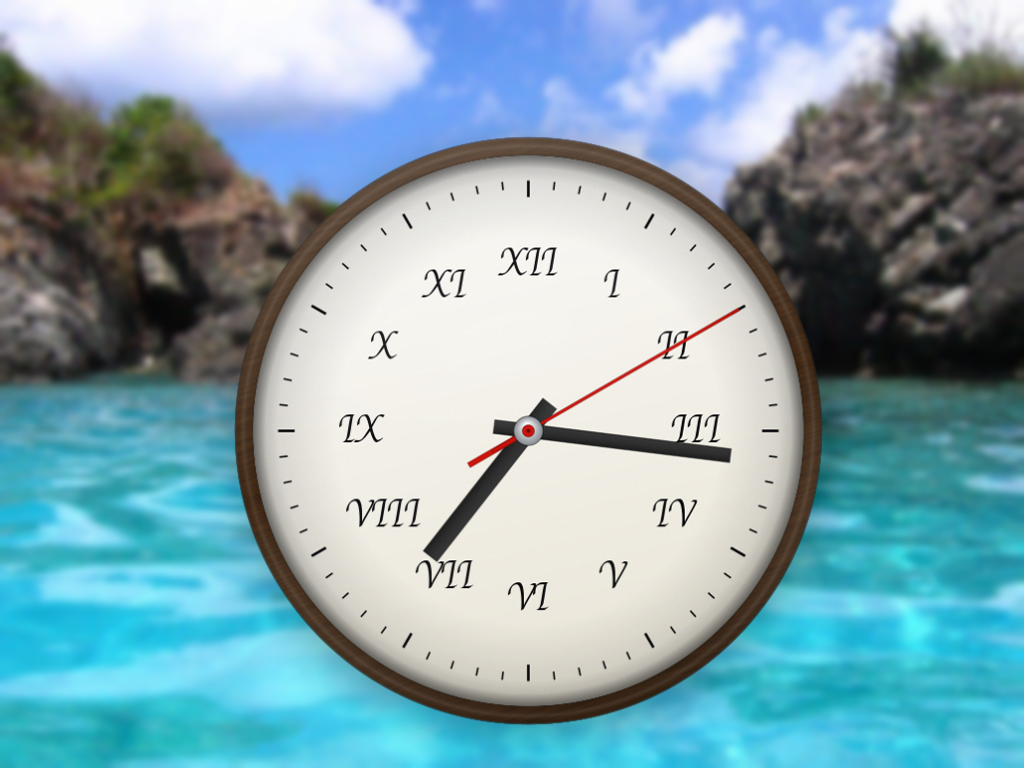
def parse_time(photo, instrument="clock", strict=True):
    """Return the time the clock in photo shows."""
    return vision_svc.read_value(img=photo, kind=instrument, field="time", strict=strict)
7:16:10
